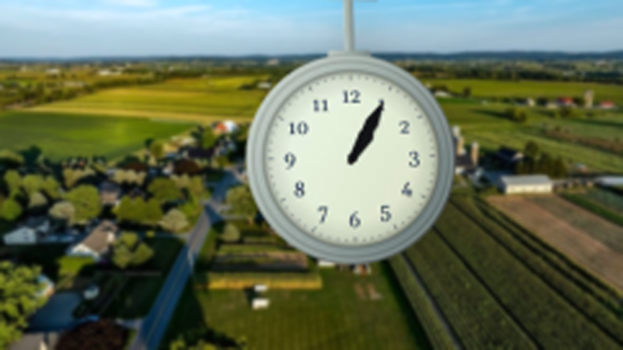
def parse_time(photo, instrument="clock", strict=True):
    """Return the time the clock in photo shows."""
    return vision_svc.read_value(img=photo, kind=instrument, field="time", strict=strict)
1:05
